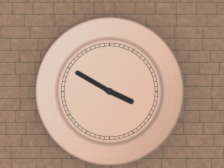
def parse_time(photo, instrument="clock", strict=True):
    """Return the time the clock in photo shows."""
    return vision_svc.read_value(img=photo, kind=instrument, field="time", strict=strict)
3:50
